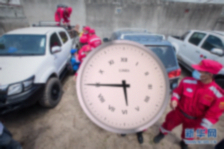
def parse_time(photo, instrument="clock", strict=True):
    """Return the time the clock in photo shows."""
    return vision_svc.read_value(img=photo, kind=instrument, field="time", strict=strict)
5:45
